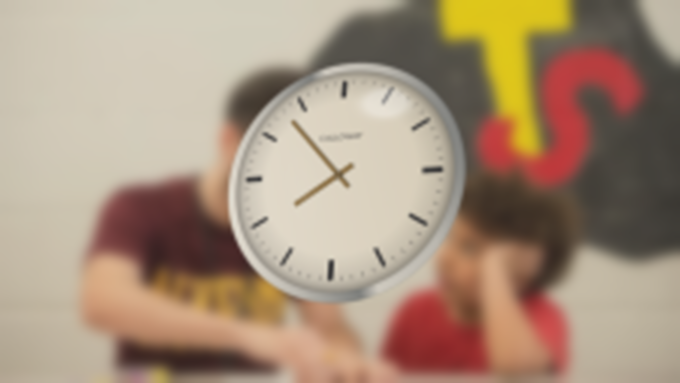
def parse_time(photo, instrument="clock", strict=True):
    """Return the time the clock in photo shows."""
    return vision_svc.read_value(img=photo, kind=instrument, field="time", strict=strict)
7:53
